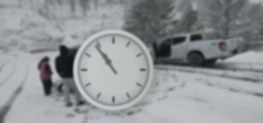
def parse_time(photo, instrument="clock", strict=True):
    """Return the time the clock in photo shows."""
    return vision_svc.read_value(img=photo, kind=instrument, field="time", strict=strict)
10:54
